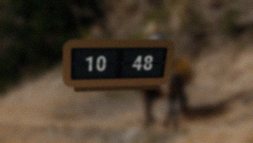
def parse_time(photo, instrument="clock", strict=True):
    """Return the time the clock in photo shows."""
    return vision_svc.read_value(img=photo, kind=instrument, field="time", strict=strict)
10:48
